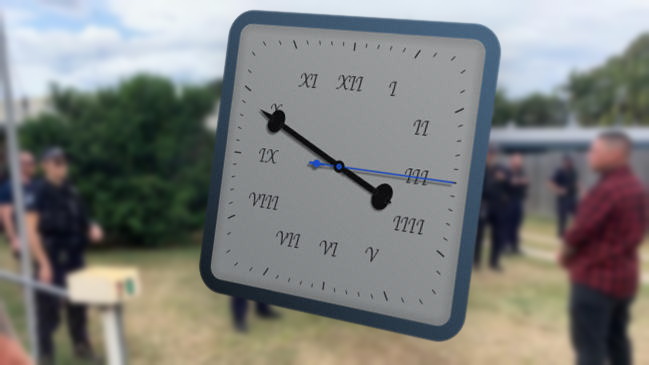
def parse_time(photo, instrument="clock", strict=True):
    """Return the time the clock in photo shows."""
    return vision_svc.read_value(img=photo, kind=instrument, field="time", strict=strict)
3:49:15
